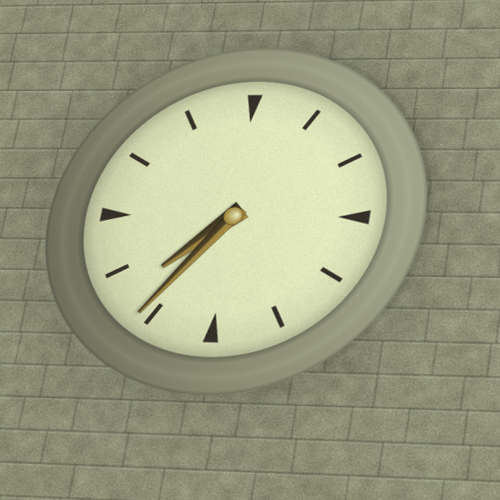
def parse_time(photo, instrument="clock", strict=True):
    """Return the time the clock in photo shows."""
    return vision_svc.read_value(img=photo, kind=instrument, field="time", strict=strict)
7:36
